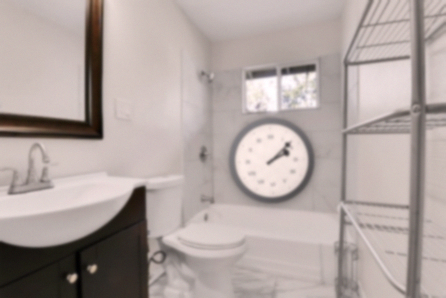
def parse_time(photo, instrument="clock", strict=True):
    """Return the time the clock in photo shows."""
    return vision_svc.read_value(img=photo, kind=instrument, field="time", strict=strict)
2:08
